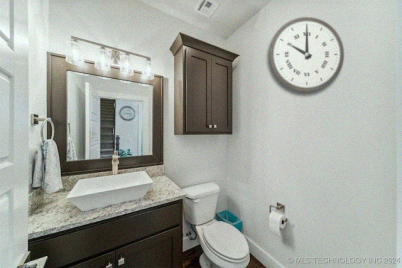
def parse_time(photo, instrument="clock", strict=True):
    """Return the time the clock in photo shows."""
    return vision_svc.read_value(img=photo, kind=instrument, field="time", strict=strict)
10:00
